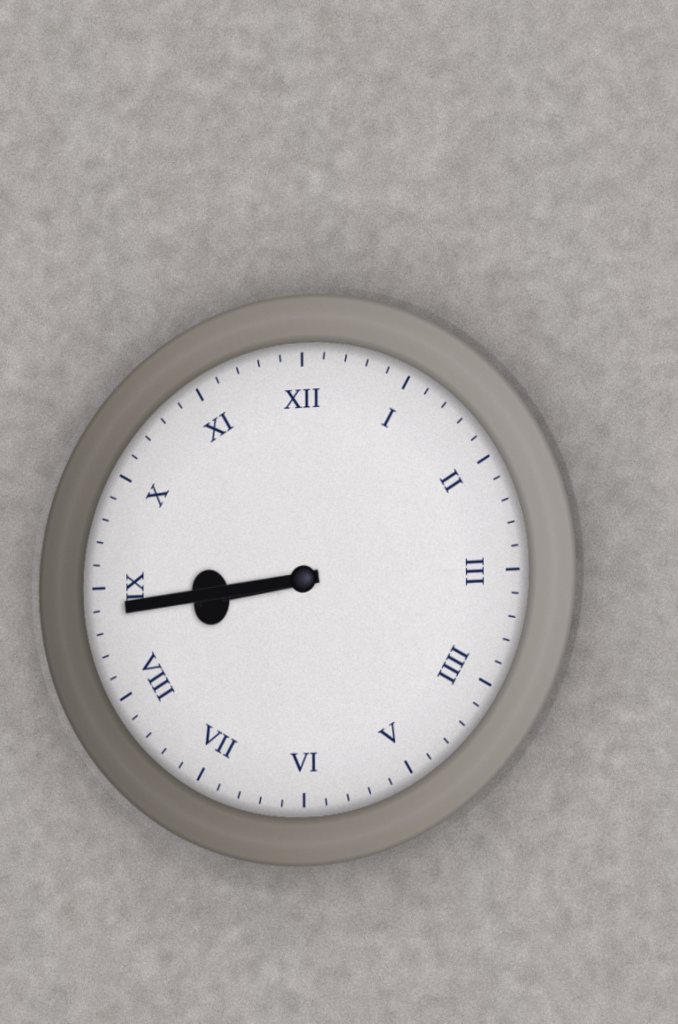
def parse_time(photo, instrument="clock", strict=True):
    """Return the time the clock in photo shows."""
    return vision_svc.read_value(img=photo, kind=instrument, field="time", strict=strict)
8:44
